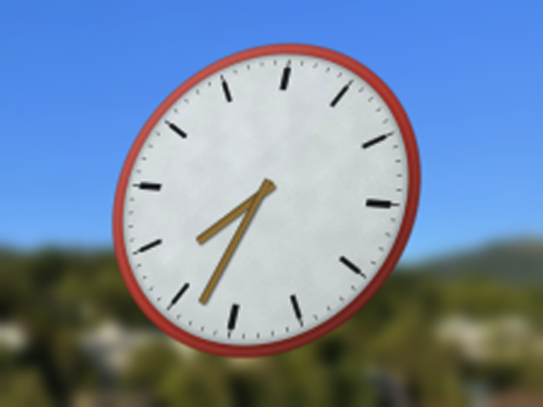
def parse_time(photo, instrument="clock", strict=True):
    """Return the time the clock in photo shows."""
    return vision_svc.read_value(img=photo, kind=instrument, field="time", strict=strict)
7:33
